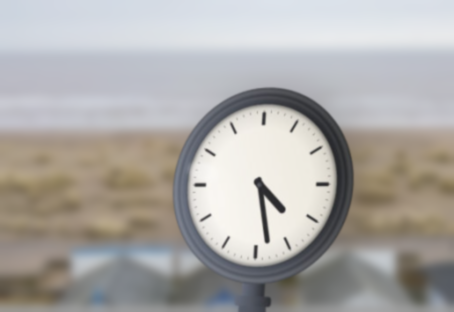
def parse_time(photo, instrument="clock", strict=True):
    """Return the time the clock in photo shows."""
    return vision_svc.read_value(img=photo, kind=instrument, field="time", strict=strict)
4:28
